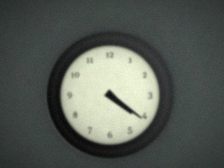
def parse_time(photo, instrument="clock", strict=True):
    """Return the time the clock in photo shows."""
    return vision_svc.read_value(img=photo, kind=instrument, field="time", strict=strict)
4:21
